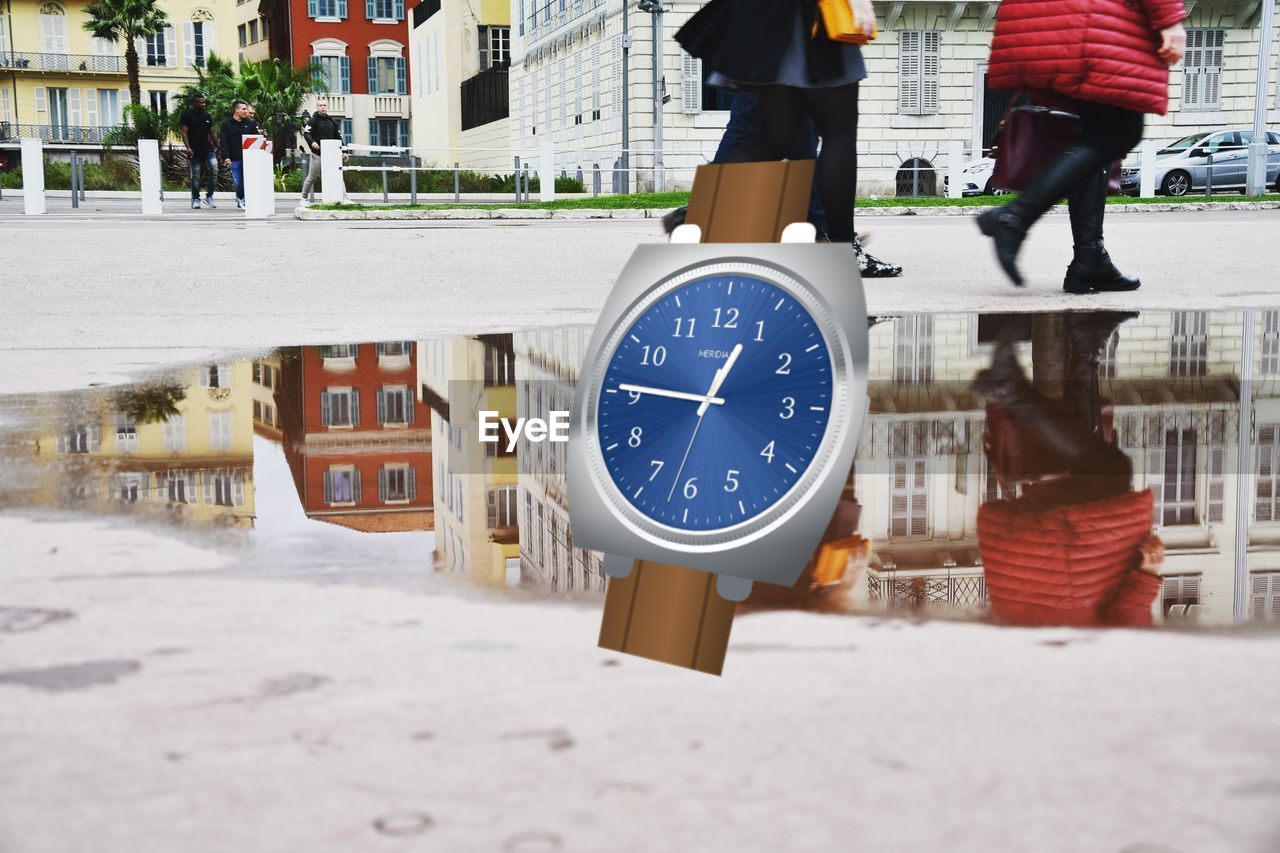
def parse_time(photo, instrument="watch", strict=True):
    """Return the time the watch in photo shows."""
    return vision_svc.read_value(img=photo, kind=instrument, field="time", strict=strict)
12:45:32
